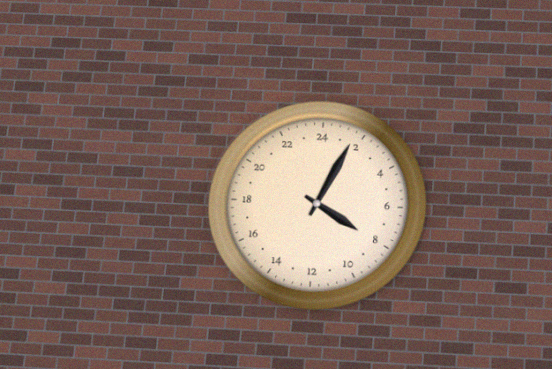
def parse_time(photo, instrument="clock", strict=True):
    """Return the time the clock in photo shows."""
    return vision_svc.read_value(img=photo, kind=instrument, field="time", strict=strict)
8:04
